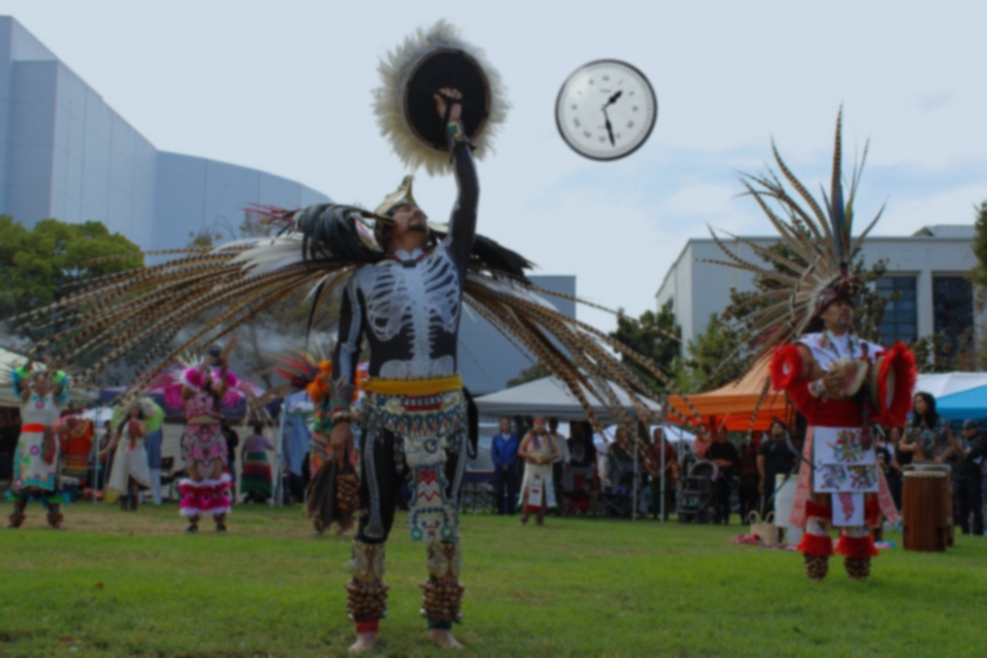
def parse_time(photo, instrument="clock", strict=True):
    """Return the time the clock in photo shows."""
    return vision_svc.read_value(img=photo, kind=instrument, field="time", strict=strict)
1:27
